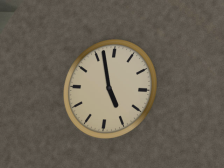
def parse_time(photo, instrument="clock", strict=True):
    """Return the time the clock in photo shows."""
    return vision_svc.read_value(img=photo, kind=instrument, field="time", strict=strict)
4:57
